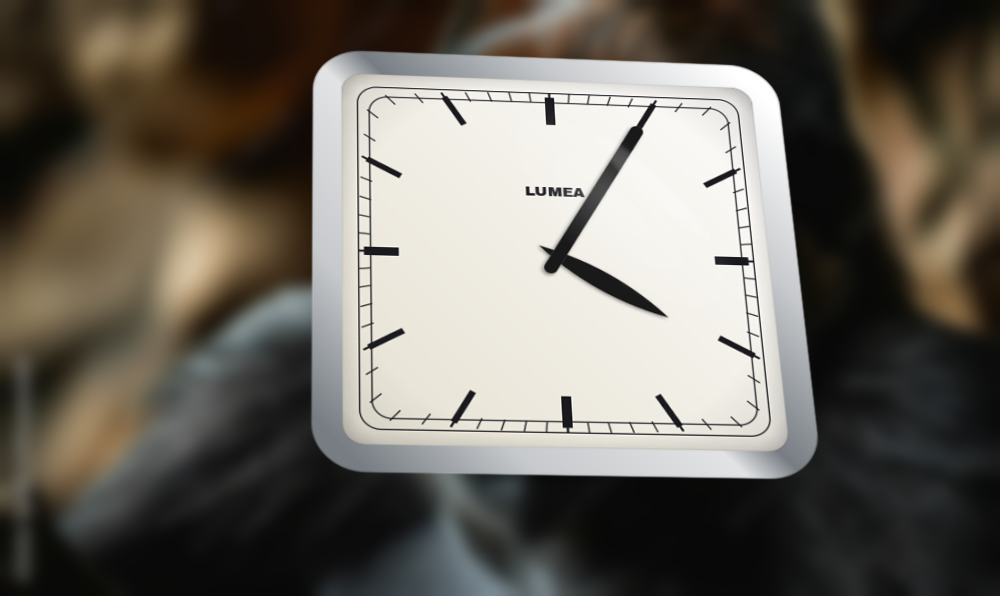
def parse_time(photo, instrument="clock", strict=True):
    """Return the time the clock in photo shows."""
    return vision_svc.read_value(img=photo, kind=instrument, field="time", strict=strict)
4:05
